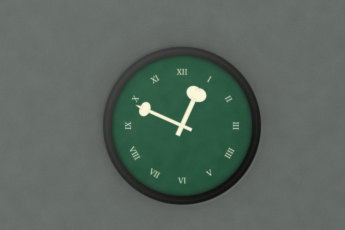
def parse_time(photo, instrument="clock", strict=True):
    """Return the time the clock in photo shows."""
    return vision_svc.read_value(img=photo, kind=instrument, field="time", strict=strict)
12:49
